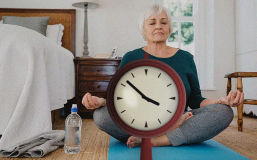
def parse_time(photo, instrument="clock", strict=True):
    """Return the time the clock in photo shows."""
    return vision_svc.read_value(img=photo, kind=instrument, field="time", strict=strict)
3:52
